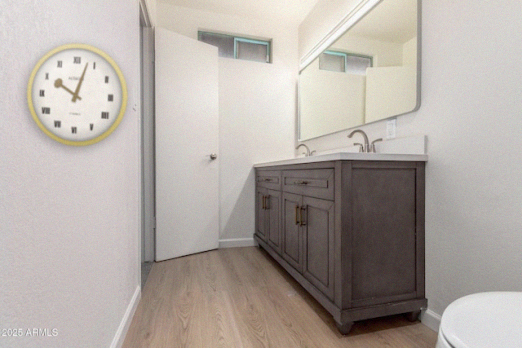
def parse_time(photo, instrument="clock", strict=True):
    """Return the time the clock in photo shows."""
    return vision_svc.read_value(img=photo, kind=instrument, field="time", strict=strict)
10:03
